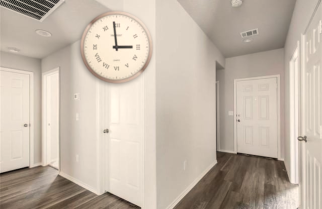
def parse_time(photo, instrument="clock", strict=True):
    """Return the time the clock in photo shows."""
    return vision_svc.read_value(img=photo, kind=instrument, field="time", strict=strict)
2:59
